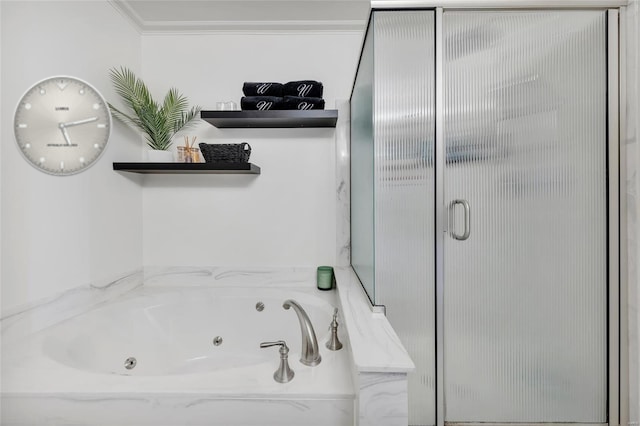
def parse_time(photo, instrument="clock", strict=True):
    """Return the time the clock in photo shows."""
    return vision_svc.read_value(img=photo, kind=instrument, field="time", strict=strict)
5:13
